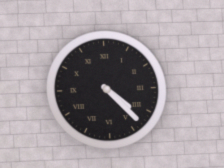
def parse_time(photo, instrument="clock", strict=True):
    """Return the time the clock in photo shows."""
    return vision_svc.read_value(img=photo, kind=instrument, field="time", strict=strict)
4:23
